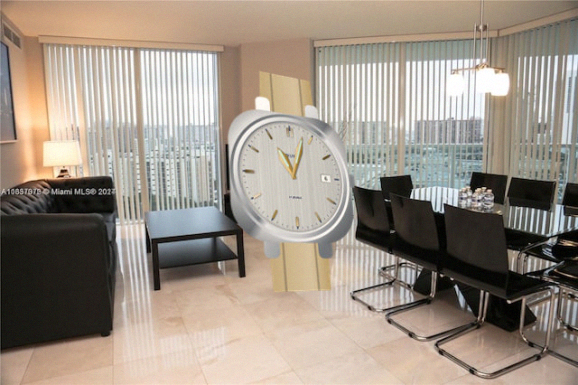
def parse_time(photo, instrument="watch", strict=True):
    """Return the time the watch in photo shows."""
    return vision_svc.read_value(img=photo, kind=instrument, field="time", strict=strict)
11:03
